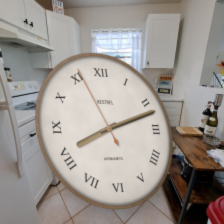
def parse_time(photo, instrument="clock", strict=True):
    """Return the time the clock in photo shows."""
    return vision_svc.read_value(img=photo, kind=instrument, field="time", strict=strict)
8:11:56
